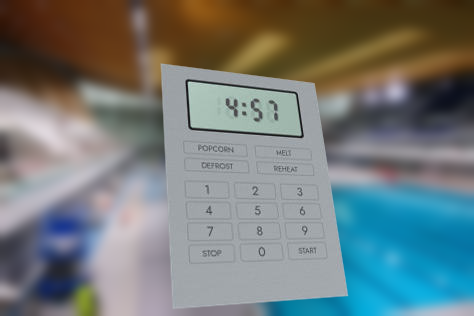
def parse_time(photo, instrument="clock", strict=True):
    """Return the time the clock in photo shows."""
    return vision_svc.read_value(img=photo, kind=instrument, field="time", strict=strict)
4:57
